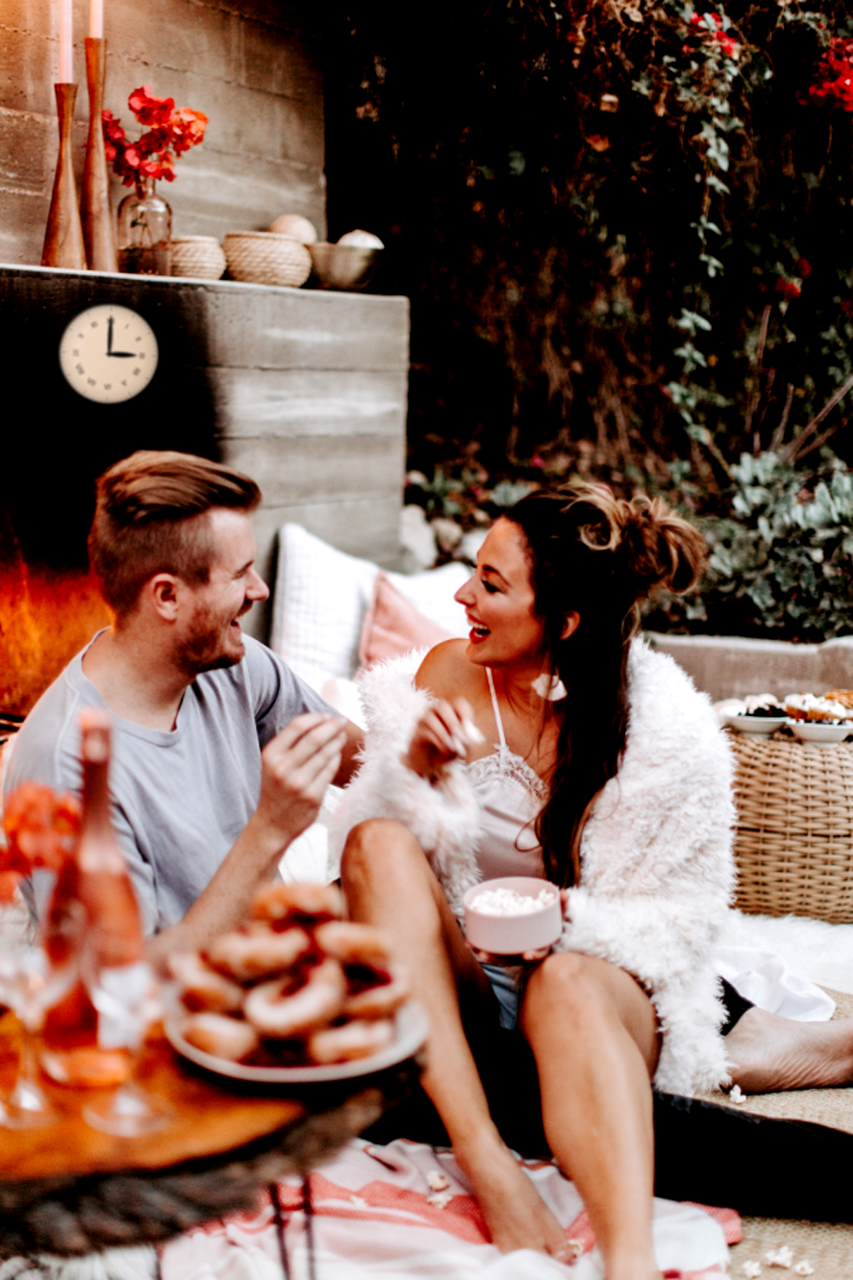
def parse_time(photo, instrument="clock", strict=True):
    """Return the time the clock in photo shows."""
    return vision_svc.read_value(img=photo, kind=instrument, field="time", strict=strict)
3:00
